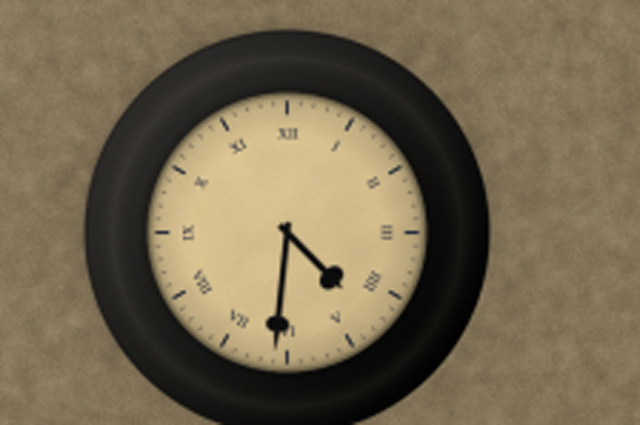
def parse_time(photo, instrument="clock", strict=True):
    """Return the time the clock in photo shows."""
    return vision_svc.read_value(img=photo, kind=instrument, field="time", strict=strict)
4:31
